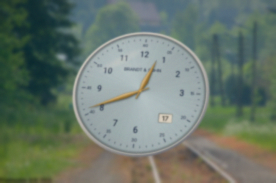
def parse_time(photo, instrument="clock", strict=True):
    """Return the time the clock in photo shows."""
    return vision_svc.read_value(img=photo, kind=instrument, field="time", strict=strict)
12:41
